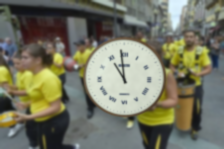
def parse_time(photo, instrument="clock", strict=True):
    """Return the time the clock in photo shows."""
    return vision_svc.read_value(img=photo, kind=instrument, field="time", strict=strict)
10:59
